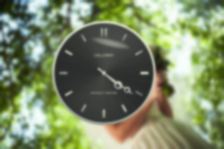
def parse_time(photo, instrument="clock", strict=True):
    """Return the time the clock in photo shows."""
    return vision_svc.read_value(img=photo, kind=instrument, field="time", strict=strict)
4:21
